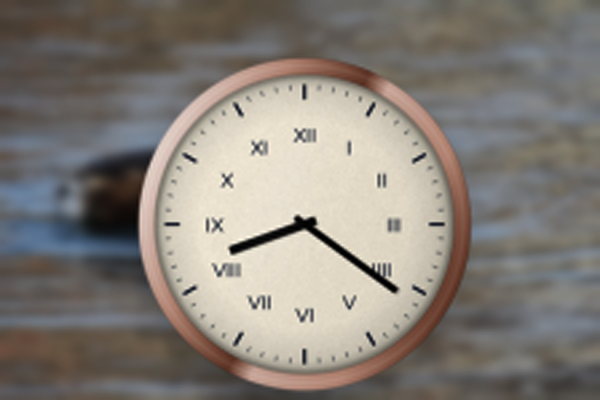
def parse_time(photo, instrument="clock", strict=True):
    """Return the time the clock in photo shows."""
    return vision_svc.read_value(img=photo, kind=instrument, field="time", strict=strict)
8:21
